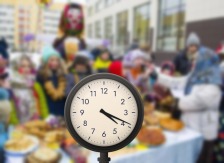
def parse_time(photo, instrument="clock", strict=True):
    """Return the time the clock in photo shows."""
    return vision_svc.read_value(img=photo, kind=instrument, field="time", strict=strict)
4:19
